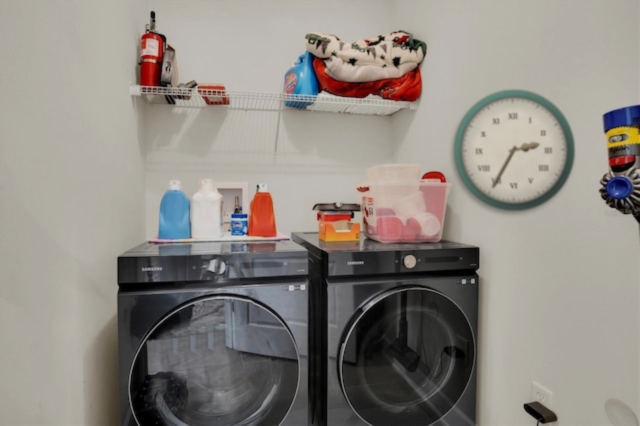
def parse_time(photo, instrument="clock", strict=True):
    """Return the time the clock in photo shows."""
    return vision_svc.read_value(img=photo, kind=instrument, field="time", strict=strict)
2:35
